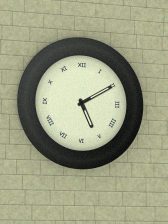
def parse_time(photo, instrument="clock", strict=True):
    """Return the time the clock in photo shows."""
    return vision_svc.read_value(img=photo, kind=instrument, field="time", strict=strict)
5:10
